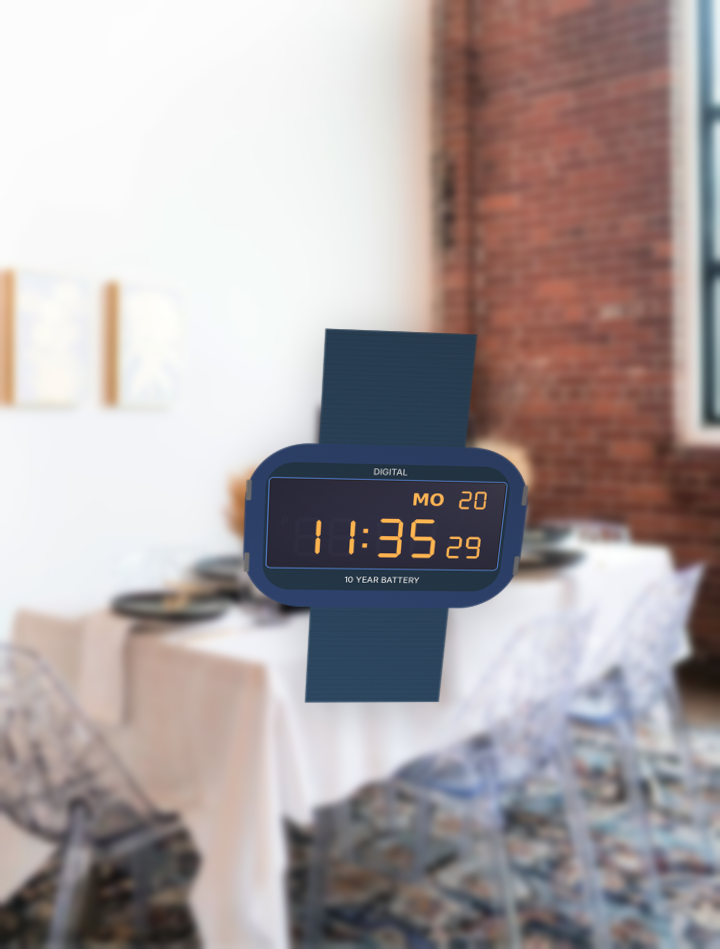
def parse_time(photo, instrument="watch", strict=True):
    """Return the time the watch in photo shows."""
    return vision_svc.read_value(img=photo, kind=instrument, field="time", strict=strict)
11:35:29
